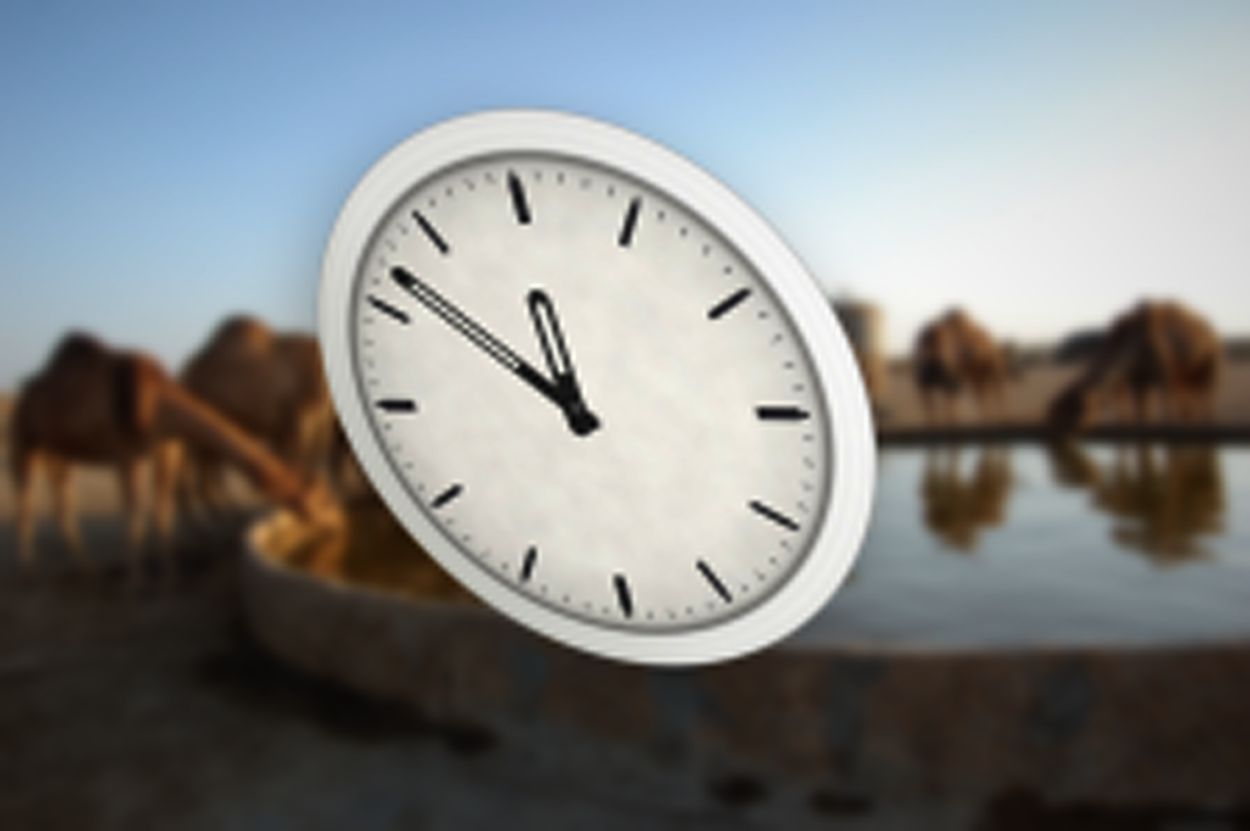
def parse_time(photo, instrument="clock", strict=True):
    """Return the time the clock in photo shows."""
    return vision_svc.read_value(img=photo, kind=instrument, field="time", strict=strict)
11:52
